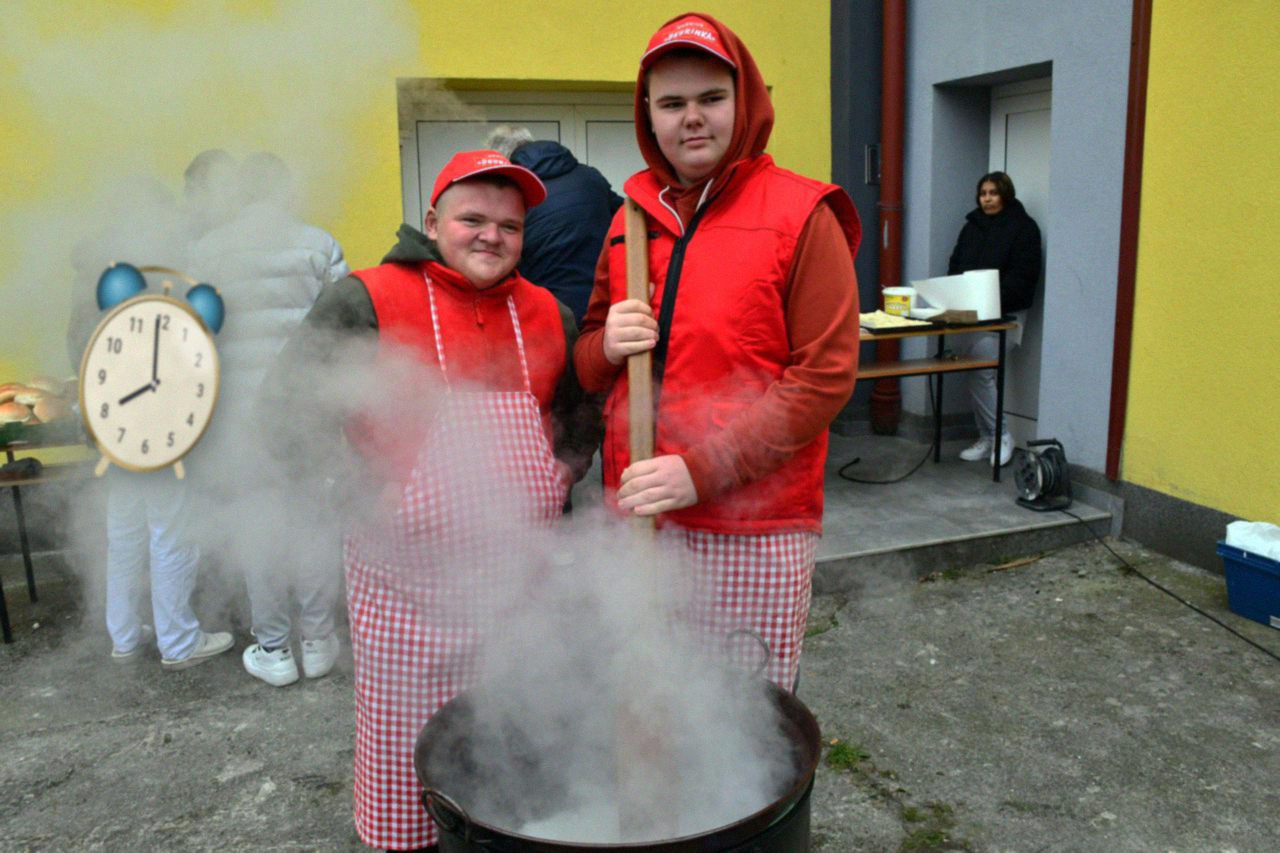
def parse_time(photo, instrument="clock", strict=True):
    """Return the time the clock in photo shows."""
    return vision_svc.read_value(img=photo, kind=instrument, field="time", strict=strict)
7:59
